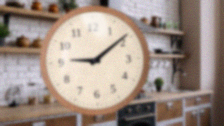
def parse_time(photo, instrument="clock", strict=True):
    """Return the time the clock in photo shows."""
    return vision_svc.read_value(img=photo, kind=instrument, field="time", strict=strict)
9:09
